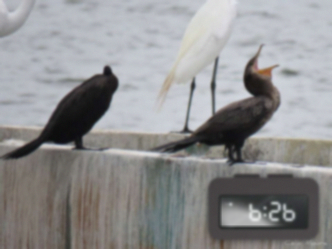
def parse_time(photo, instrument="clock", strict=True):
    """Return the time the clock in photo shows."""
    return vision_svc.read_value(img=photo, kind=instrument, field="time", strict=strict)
6:26
